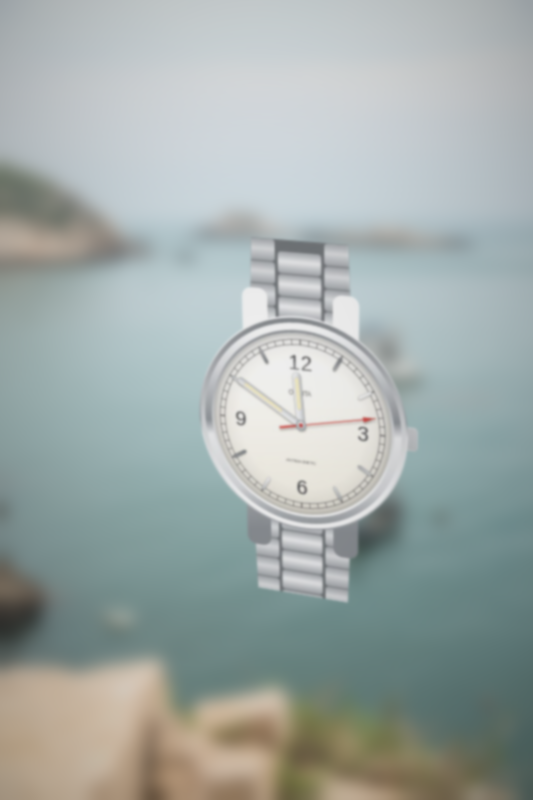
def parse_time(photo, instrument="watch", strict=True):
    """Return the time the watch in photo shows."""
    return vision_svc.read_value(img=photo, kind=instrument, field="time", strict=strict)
11:50:13
